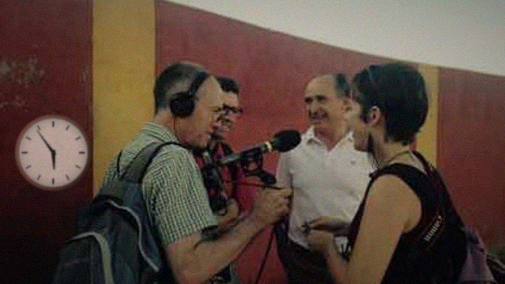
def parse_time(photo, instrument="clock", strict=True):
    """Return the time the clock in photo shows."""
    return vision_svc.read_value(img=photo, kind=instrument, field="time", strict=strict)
5:54
